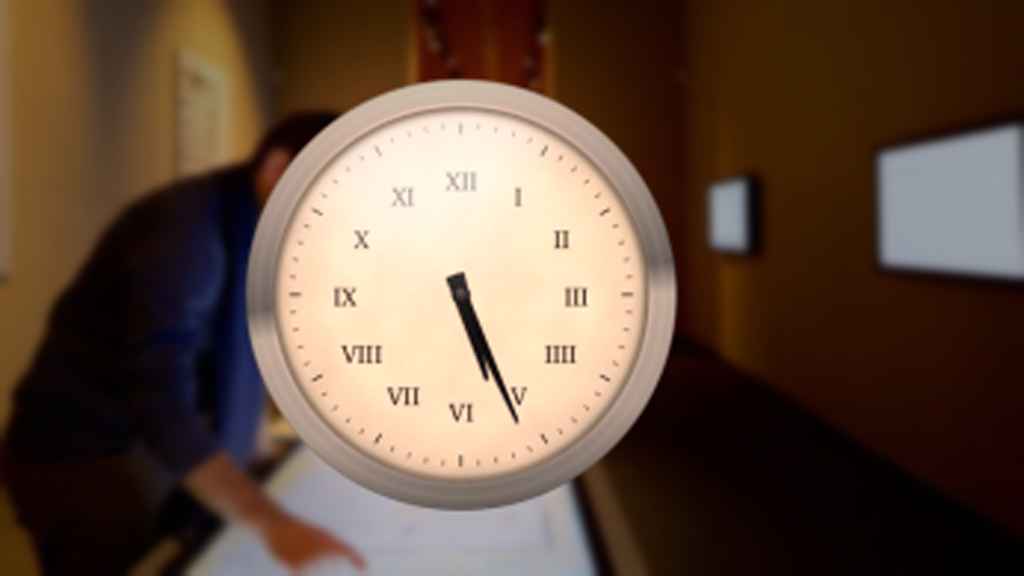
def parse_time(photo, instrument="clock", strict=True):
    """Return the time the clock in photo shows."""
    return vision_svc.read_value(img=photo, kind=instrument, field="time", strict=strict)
5:26
